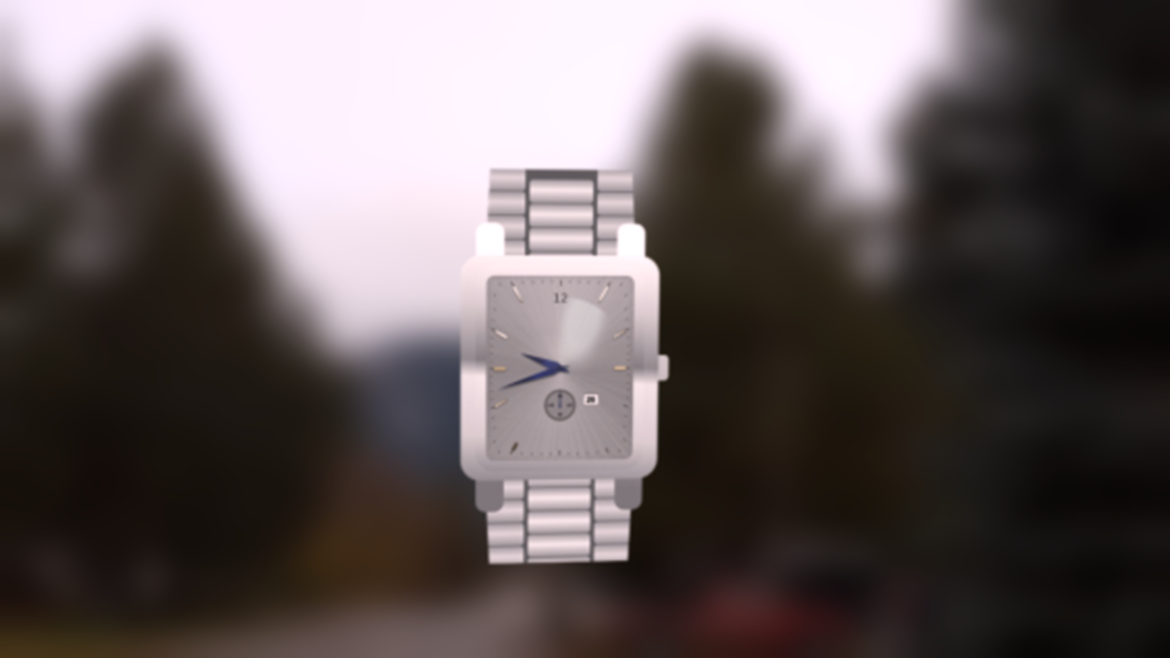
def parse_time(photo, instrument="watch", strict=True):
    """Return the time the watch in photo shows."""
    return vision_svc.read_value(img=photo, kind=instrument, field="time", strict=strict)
9:42
